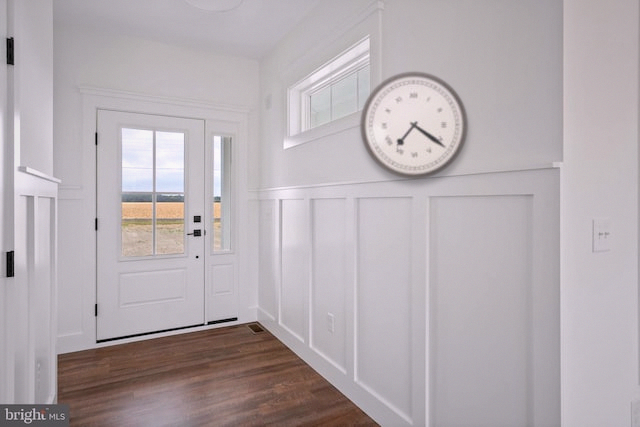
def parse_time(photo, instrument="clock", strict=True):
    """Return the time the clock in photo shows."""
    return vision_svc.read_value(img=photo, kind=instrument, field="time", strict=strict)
7:21
